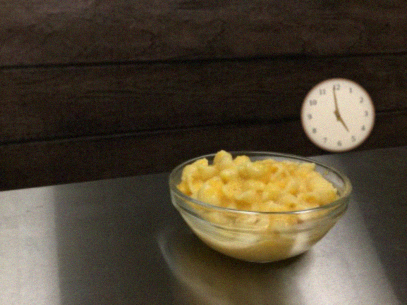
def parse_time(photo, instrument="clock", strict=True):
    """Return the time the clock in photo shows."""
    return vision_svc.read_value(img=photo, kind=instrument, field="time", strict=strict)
4:59
